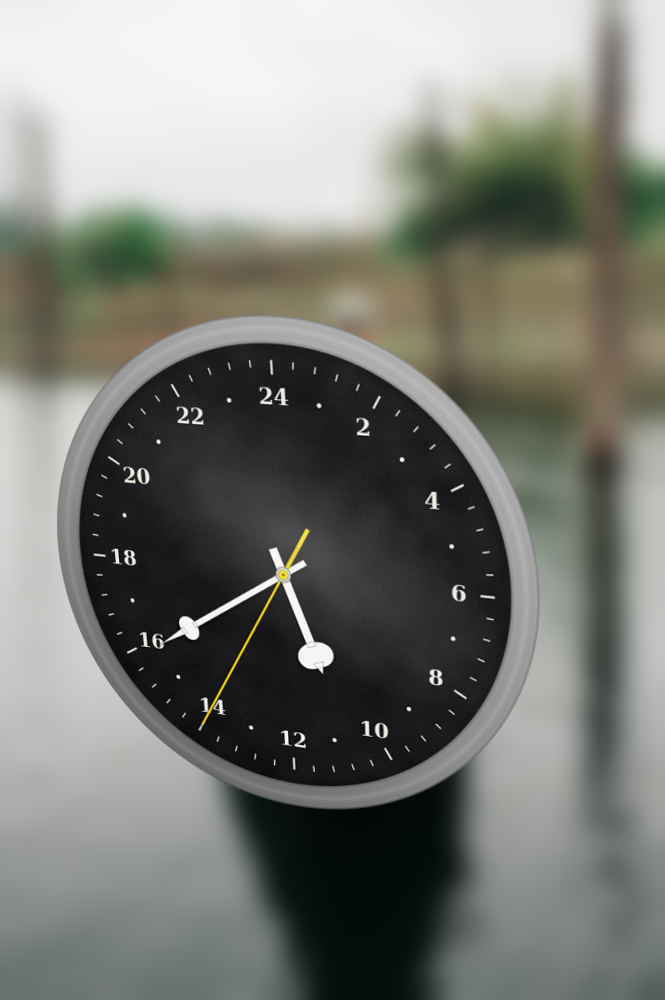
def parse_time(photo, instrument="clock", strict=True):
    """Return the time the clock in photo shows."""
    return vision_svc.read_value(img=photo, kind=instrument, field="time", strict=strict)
10:39:35
